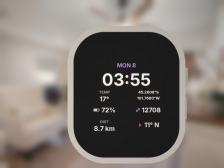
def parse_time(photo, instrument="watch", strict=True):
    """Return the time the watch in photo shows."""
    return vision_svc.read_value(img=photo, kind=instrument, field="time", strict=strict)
3:55
